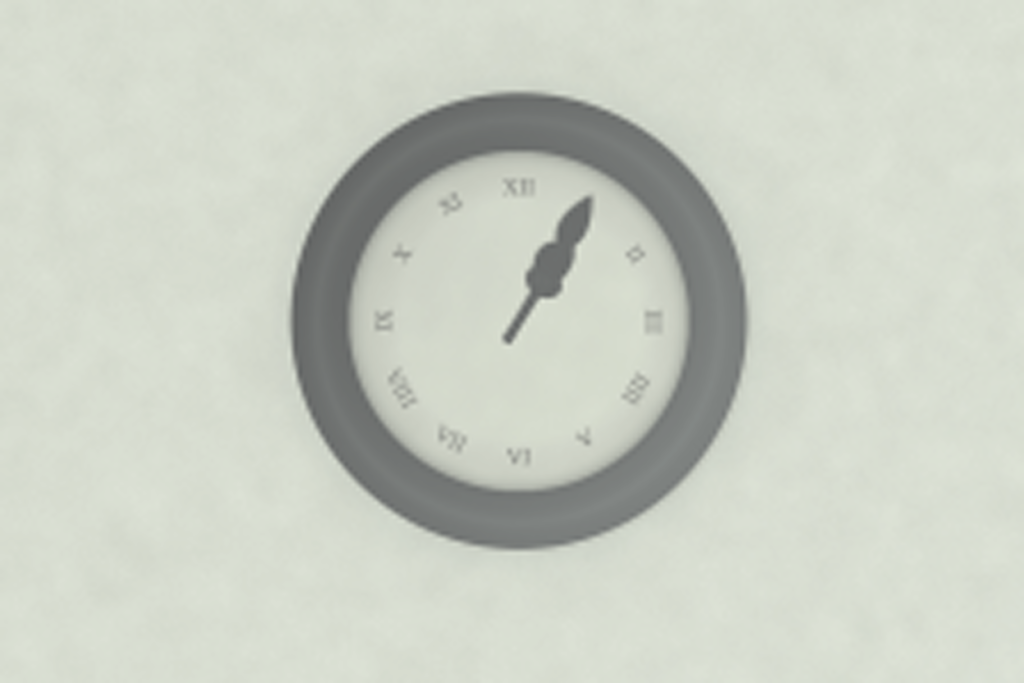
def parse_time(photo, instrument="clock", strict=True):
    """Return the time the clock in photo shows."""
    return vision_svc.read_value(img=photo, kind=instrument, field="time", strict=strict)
1:05
